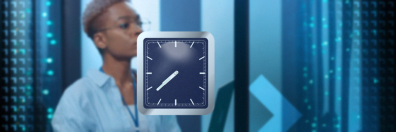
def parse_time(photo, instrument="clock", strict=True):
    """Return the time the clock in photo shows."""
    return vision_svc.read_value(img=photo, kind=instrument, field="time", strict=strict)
7:38
